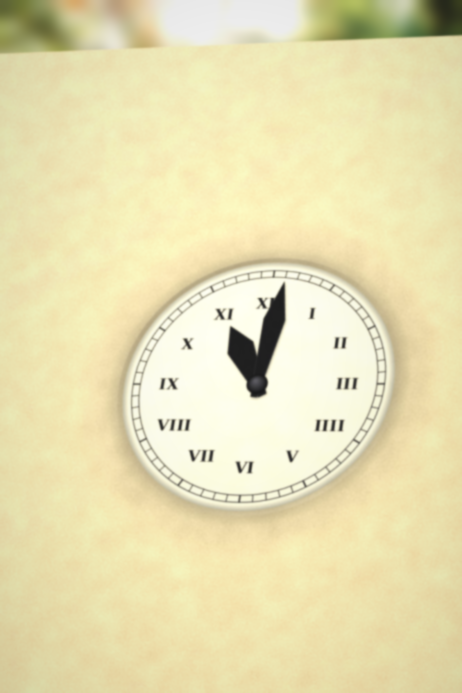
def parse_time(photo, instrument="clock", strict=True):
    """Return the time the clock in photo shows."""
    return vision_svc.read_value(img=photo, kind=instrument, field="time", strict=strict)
11:01
